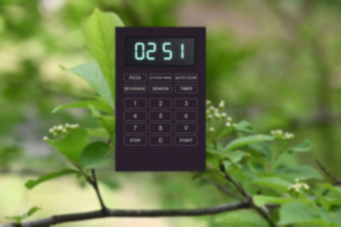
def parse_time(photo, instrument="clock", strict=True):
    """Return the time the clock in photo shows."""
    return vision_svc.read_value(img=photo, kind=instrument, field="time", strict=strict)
2:51
